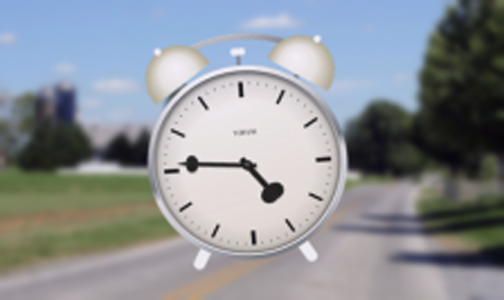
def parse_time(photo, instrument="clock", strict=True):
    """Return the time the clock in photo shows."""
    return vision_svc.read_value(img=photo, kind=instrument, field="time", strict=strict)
4:46
